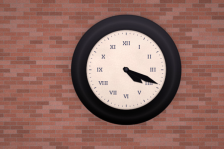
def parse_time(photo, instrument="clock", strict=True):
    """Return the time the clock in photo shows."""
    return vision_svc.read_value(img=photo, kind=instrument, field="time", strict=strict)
4:19
